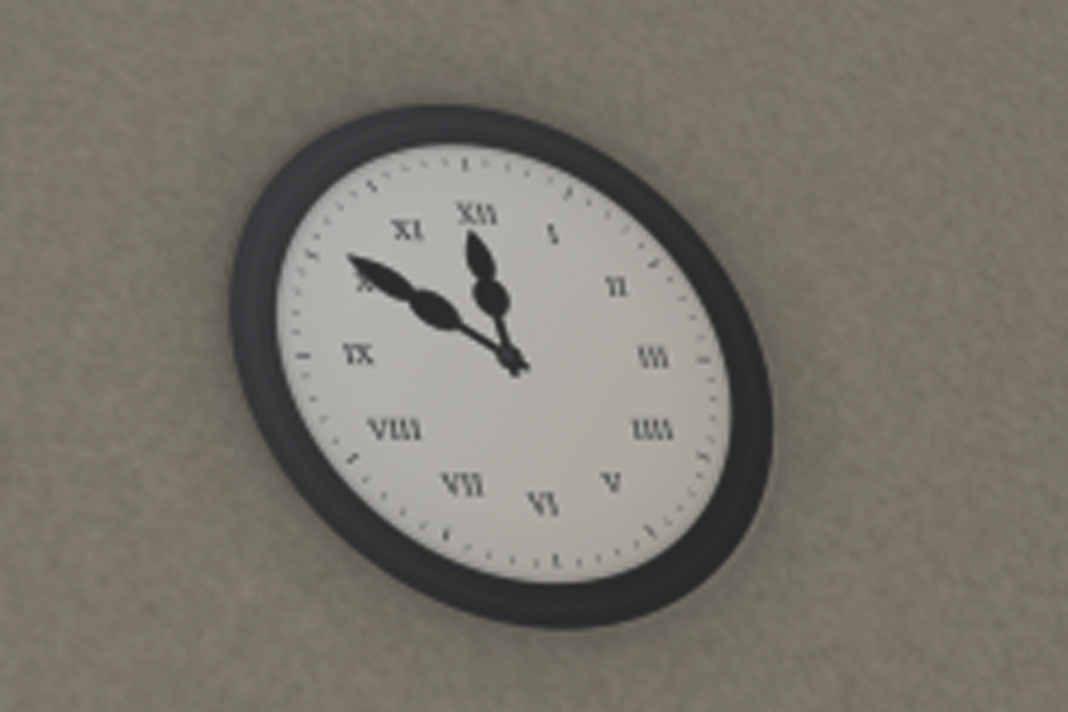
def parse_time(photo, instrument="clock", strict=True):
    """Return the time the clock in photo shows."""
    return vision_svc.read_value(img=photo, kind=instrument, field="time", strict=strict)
11:51
